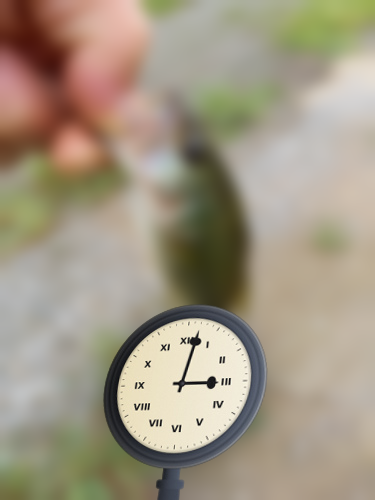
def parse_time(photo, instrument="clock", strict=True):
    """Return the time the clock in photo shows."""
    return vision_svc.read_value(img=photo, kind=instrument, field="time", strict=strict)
3:02
